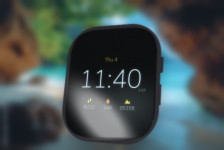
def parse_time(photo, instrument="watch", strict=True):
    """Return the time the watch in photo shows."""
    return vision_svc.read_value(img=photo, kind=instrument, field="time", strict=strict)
11:40
